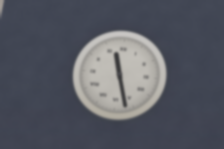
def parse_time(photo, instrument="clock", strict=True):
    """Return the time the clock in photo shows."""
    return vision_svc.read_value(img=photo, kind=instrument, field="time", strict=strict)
11:27
